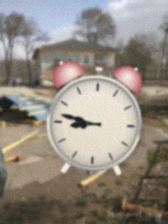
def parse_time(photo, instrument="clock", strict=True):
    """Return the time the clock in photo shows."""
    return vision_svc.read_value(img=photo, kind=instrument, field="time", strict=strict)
8:47
